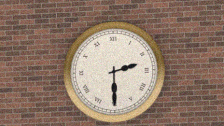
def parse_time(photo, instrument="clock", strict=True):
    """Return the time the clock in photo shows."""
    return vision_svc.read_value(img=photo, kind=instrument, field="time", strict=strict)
2:30
